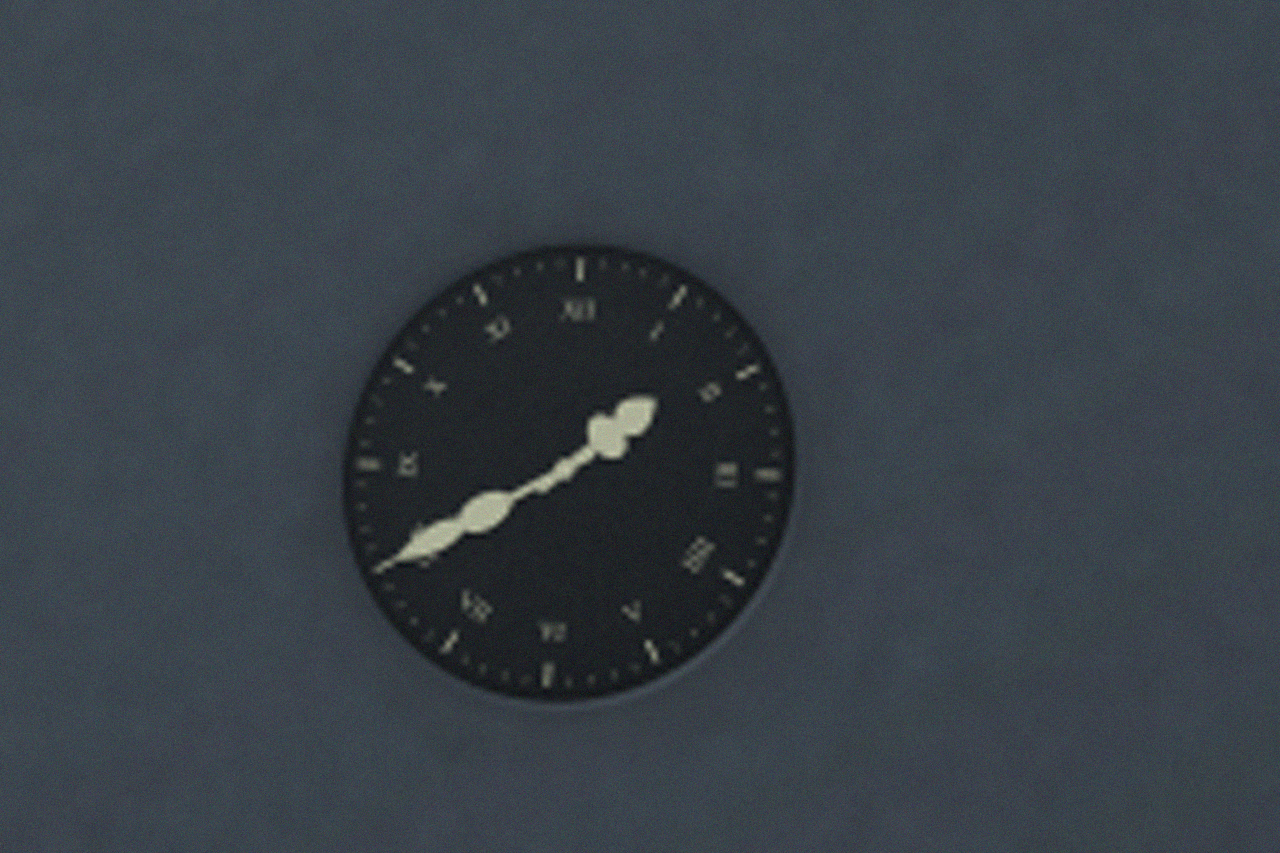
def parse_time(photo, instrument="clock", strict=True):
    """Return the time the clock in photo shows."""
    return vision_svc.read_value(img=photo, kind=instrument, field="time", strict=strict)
1:40
